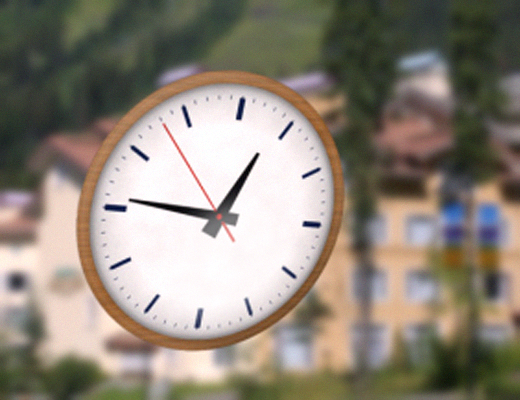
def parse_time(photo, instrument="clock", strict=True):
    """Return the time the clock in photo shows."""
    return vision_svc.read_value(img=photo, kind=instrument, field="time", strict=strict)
12:45:53
